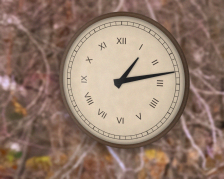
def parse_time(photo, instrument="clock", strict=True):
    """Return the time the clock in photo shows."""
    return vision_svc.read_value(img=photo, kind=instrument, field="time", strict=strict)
1:13
